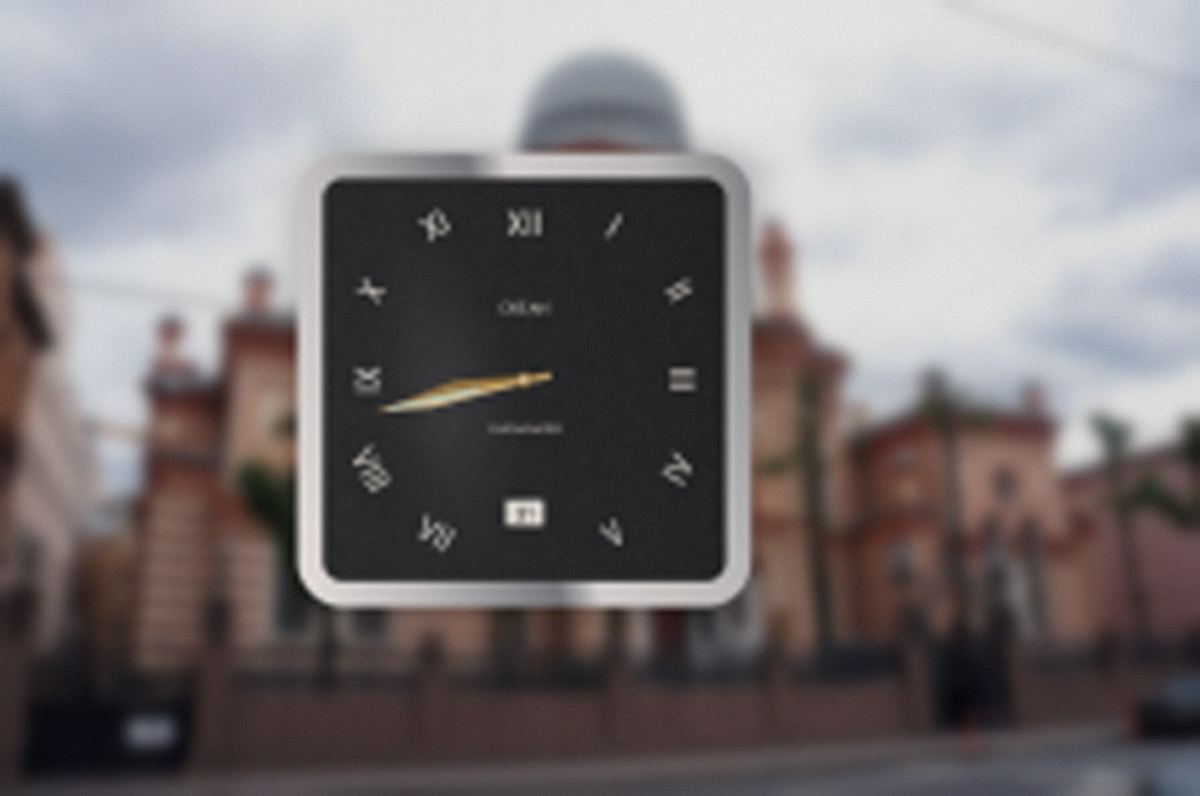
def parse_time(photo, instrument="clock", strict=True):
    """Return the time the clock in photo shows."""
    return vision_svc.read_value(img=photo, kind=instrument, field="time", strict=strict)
8:43
